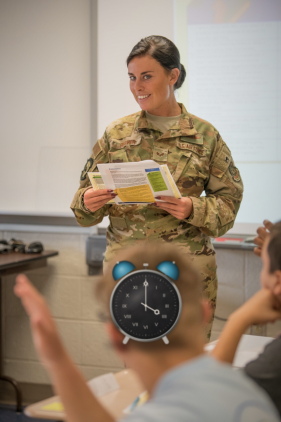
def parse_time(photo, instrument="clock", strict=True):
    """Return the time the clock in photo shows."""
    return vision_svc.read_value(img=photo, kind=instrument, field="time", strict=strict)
4:00
